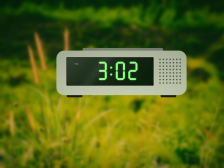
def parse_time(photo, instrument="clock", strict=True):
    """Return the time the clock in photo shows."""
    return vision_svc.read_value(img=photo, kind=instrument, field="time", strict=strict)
3:02
